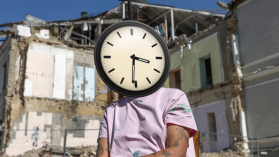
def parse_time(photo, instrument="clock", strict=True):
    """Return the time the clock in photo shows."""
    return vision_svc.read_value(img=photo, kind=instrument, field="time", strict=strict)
3:31
